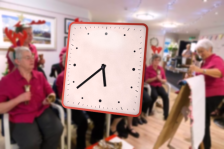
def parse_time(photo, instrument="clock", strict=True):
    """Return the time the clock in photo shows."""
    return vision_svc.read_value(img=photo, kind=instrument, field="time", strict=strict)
5:38
